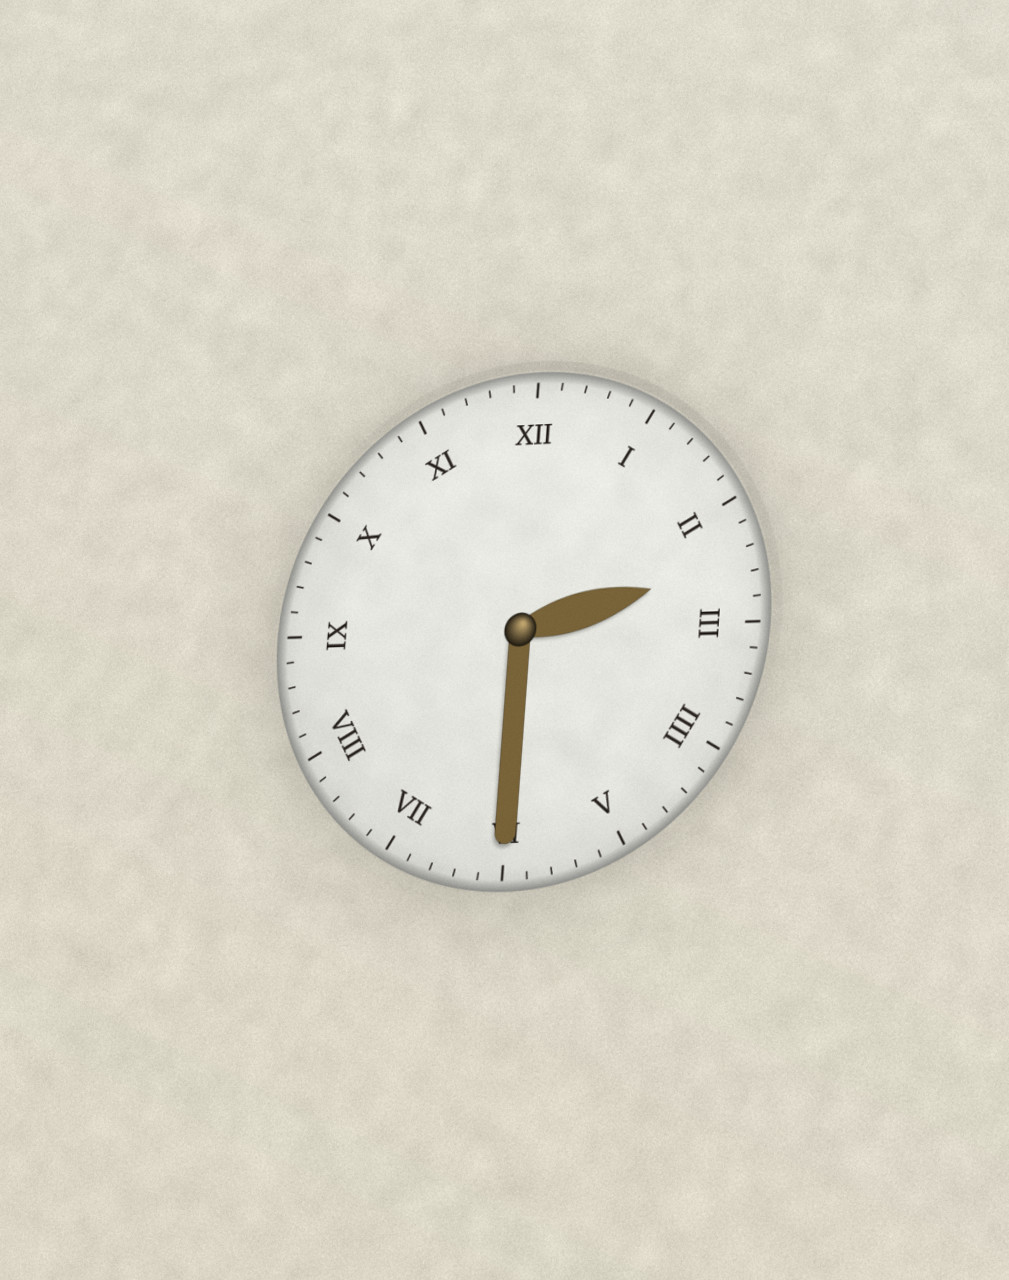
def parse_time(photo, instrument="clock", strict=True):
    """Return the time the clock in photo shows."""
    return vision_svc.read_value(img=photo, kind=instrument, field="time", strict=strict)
2:30
